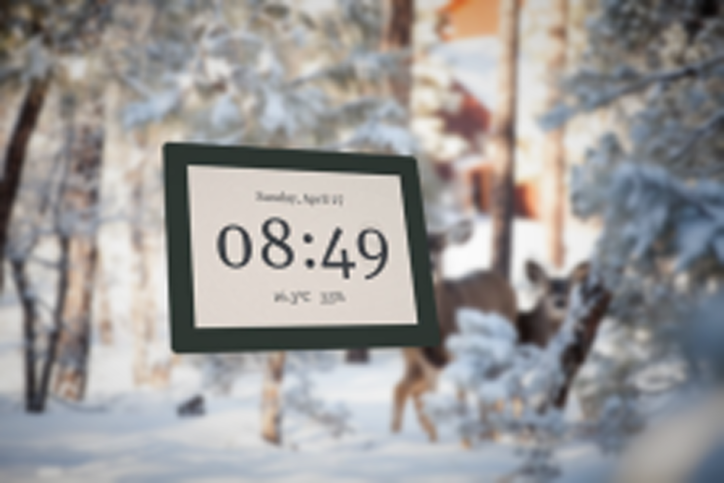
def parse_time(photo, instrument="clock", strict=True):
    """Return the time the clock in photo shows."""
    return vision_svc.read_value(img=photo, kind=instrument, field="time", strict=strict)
8:49
